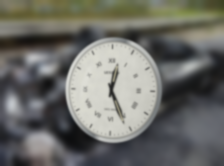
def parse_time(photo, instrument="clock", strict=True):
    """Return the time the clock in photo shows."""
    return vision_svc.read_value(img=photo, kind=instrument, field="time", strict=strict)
12:26
